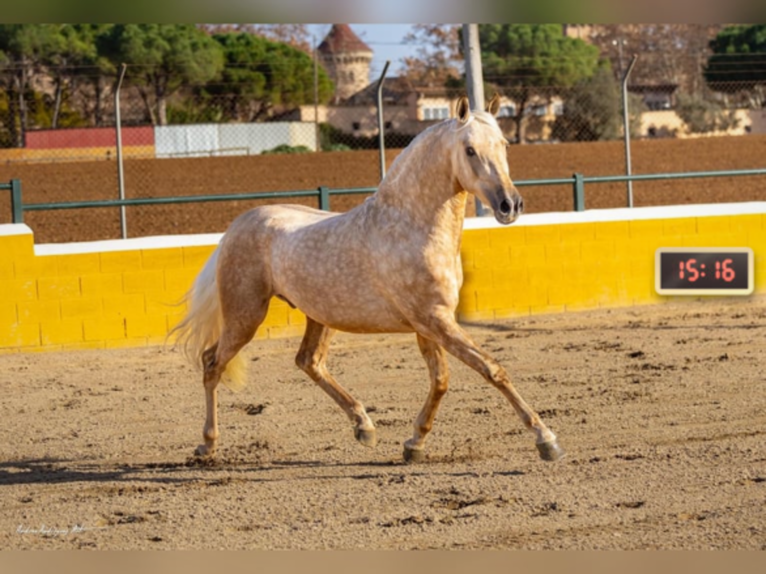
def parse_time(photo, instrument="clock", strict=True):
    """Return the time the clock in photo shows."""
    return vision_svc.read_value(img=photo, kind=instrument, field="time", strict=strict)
15:16
